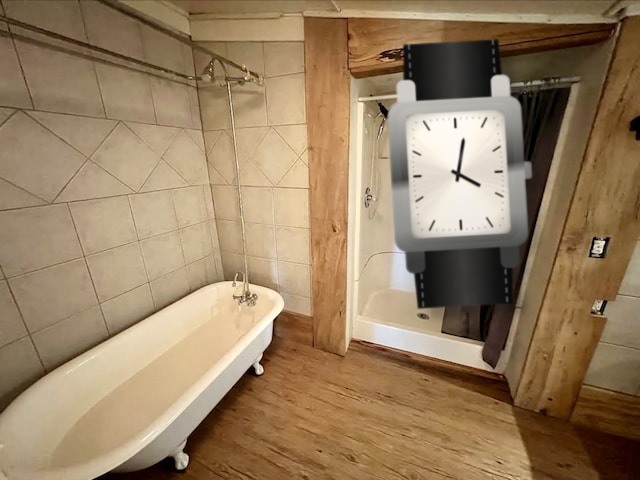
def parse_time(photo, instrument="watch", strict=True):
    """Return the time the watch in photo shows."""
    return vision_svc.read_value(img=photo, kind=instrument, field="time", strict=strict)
4:02
